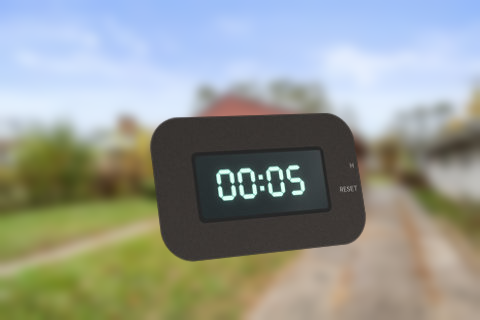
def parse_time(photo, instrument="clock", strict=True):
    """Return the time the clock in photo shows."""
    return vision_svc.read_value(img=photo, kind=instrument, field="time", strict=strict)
0:05
